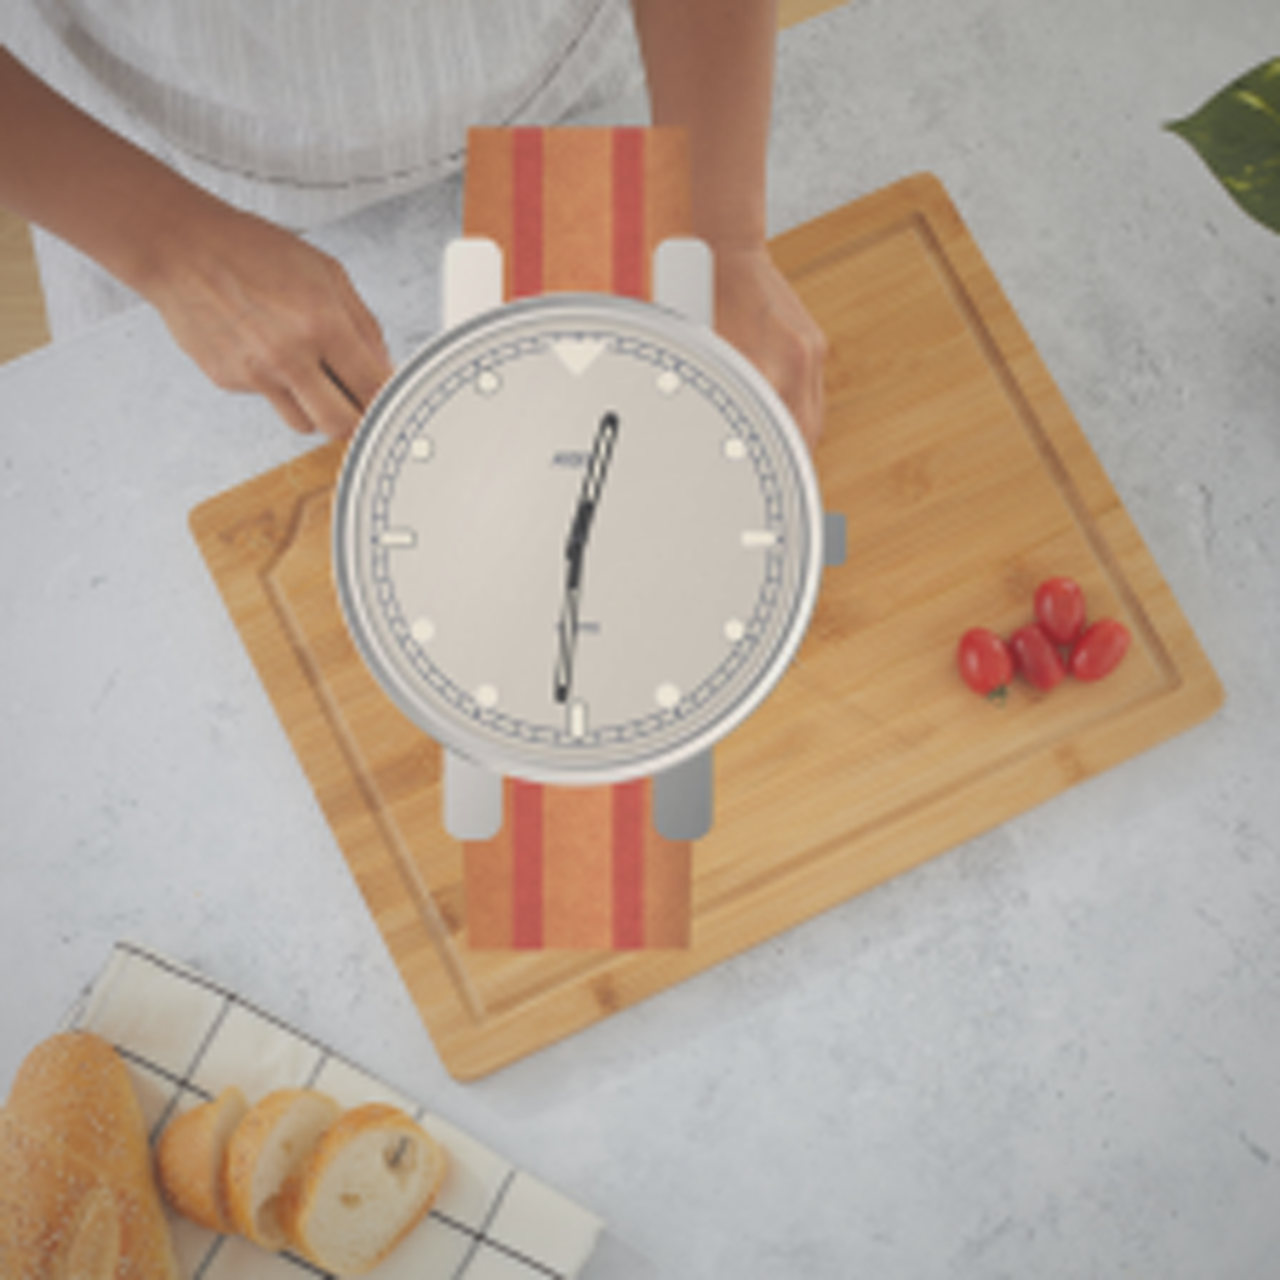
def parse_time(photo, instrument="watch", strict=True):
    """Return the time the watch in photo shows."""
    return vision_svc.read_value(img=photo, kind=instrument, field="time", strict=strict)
12:31
